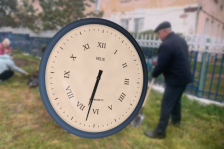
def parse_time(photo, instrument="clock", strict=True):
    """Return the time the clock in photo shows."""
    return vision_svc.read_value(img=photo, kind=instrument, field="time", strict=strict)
6:32
